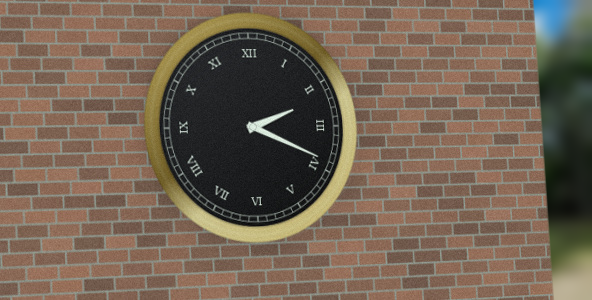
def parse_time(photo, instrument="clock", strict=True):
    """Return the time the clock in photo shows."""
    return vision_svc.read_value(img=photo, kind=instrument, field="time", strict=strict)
2:19
